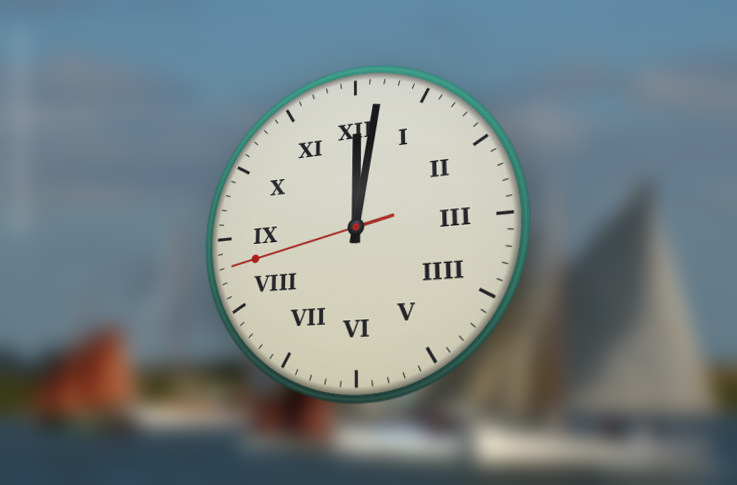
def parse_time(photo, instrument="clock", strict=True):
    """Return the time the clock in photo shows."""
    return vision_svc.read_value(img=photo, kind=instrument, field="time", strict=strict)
12:01:43
